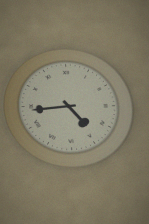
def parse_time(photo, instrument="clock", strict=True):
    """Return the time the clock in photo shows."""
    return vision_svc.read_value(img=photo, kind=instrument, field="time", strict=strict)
4:44
